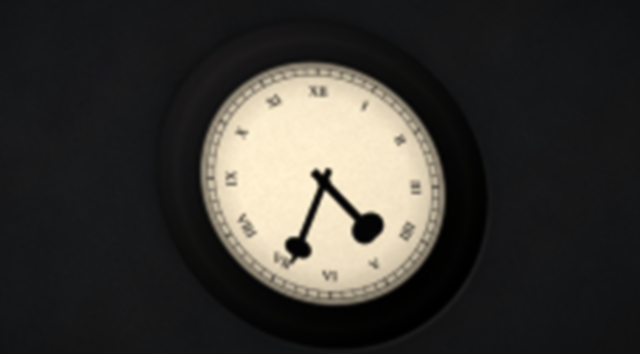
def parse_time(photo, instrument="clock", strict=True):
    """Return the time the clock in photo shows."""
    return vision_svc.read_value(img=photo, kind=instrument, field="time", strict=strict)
4:34
